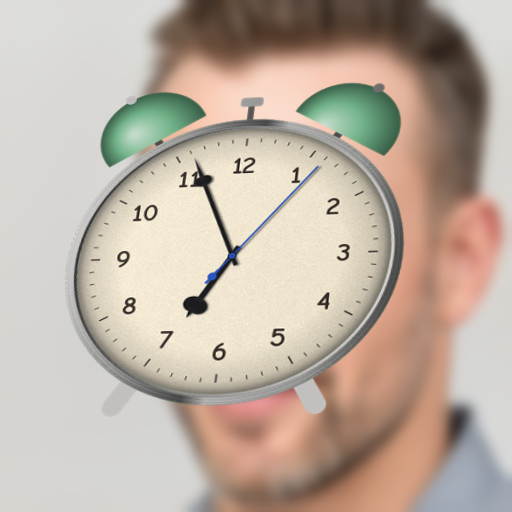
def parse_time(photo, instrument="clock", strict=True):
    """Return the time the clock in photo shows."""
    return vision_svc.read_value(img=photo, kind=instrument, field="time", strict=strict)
6:56:06
